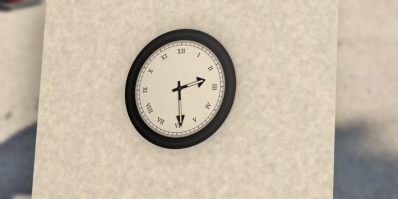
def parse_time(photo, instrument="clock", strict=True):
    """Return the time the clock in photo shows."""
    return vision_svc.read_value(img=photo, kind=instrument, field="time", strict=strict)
2:29
